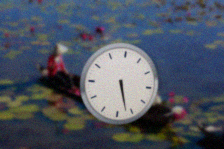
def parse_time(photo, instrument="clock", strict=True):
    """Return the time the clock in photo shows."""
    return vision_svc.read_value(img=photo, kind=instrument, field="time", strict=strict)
5:27
